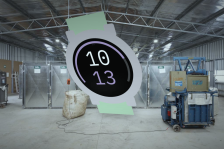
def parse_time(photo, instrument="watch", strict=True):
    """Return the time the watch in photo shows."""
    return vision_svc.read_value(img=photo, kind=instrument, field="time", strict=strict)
10:13
